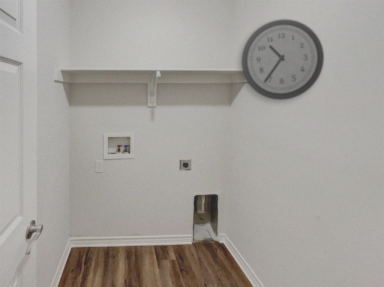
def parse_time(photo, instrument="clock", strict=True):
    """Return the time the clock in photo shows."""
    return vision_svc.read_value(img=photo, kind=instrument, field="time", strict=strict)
10:36
